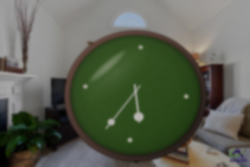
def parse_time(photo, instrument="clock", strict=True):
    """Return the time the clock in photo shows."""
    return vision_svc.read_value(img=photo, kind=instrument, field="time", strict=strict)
5:35
